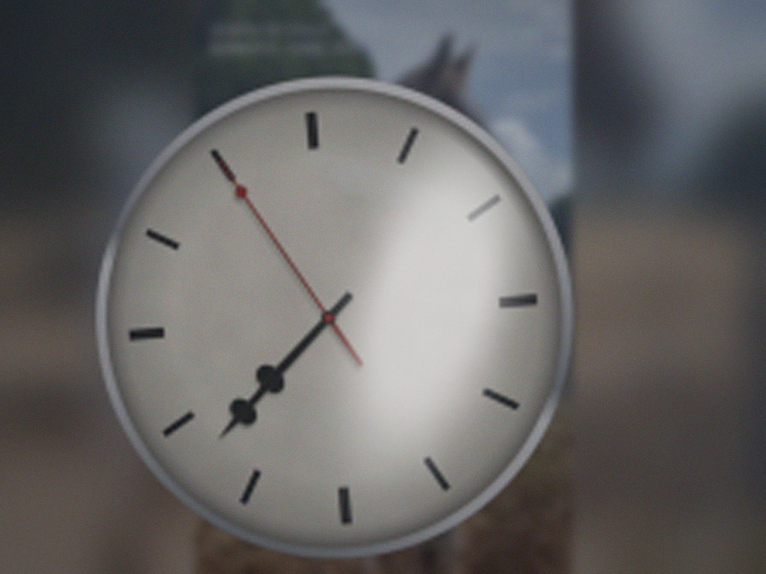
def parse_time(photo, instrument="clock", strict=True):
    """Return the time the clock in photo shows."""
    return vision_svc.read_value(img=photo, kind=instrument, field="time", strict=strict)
7:37:55
